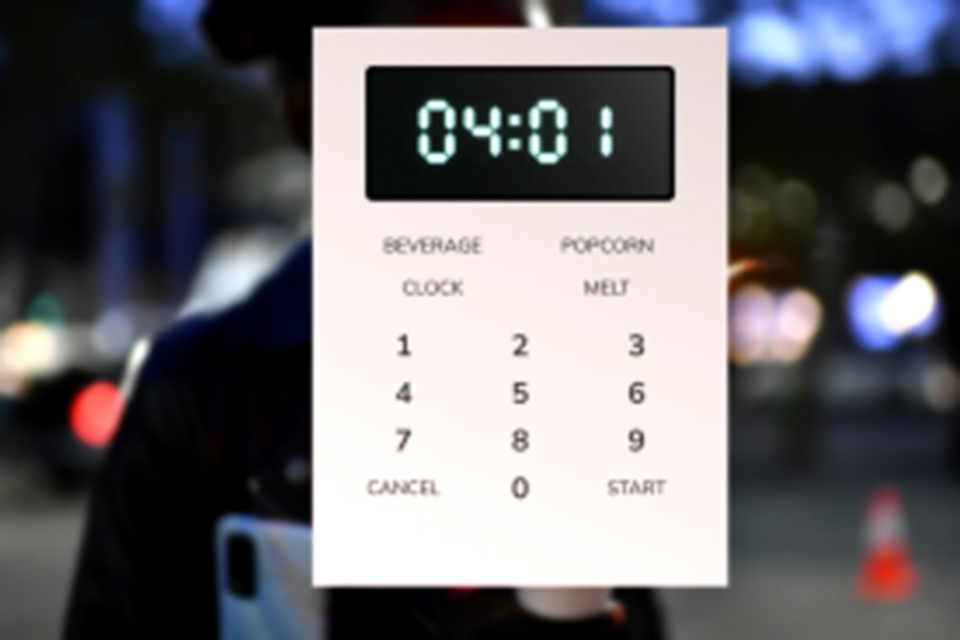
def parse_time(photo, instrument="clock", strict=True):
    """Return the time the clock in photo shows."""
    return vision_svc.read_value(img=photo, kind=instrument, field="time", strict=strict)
4:01
